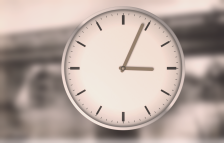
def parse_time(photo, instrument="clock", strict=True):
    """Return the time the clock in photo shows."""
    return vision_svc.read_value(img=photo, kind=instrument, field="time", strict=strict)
3:04
